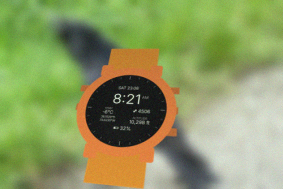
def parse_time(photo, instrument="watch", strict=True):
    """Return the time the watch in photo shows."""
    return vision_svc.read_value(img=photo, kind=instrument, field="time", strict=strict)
8:21
